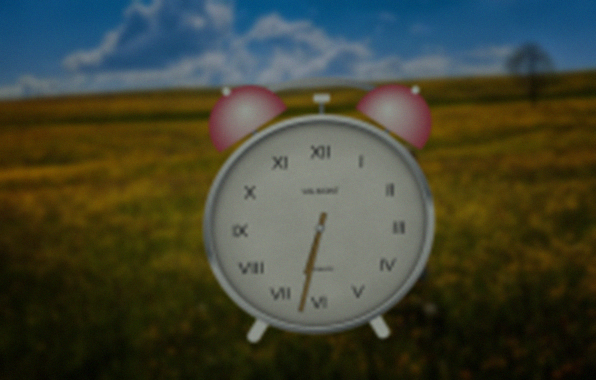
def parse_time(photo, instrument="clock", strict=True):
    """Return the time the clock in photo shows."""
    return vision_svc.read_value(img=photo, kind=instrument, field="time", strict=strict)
6:32
